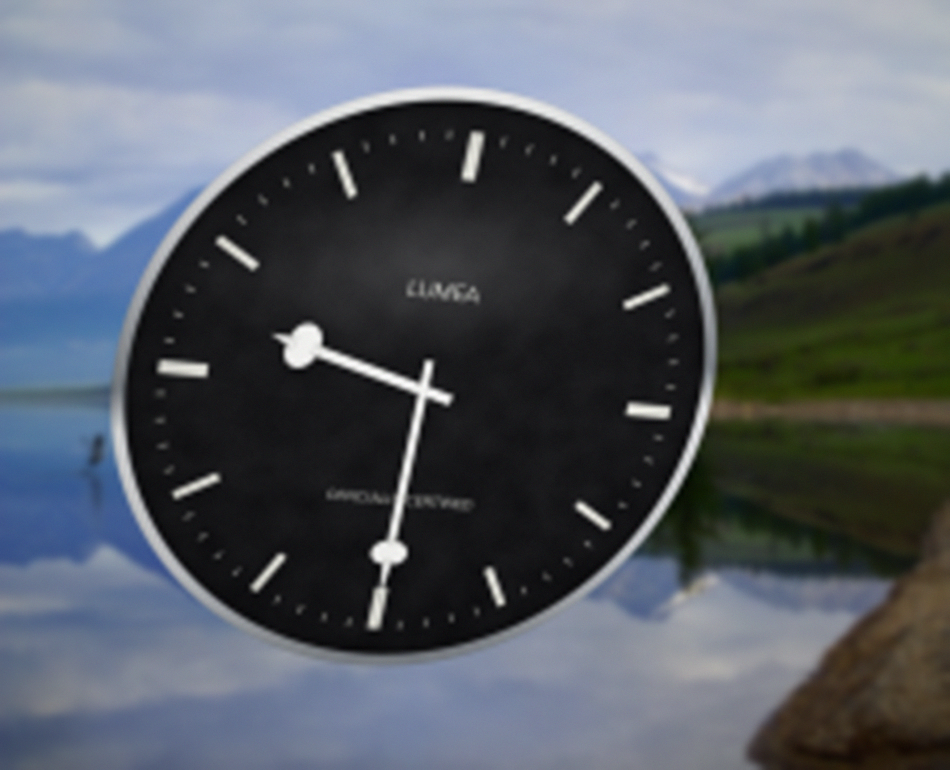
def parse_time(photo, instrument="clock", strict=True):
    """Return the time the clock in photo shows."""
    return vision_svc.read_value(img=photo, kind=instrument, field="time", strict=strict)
9:30
